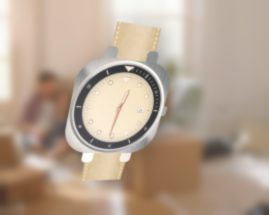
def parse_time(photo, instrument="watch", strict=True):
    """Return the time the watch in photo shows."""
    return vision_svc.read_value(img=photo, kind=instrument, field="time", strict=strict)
12:31
